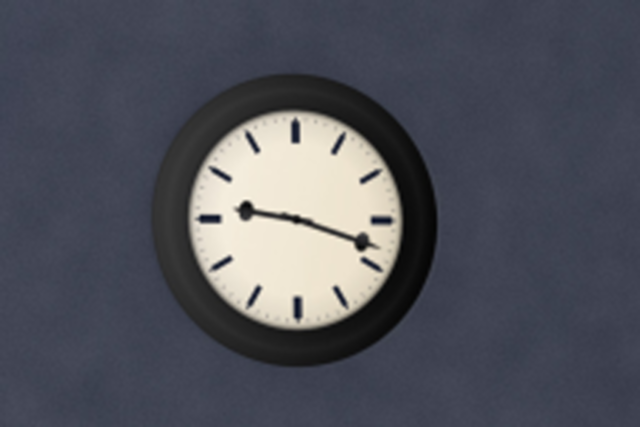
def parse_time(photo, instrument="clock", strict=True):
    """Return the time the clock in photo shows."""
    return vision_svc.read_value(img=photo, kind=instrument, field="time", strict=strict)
9:18
